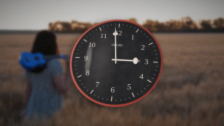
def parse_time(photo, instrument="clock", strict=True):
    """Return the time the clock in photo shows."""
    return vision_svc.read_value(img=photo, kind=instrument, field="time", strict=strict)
2:59
